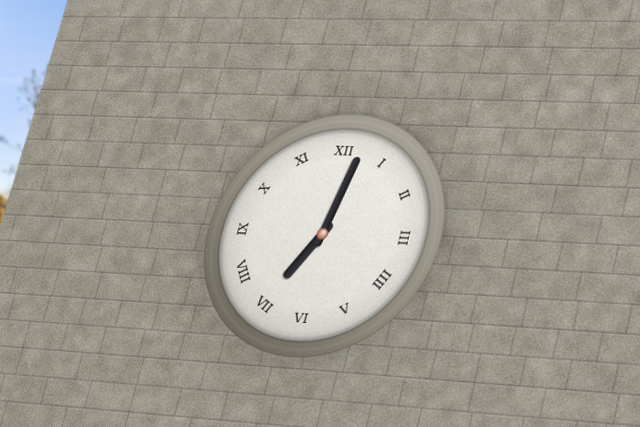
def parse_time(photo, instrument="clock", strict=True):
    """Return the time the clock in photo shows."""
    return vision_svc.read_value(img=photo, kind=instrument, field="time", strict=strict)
7:02
